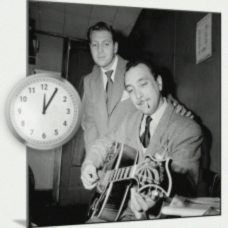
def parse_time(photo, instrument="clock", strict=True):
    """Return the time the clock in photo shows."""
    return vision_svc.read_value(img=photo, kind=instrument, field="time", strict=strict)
12:05
